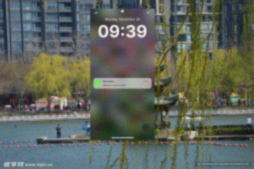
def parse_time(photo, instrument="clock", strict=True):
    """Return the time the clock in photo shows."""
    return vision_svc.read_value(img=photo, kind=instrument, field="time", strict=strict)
9:39
